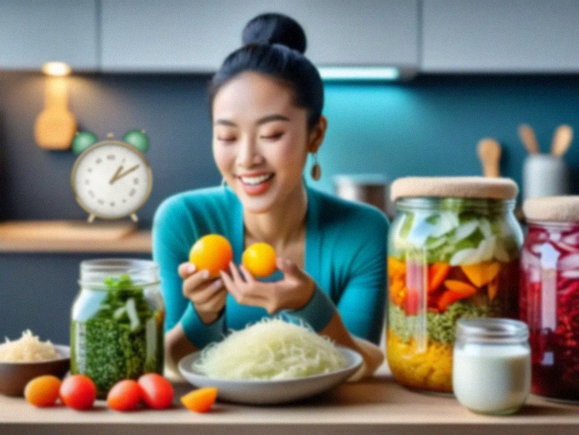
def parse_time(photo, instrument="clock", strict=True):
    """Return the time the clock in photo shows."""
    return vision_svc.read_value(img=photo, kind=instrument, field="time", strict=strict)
1:10
